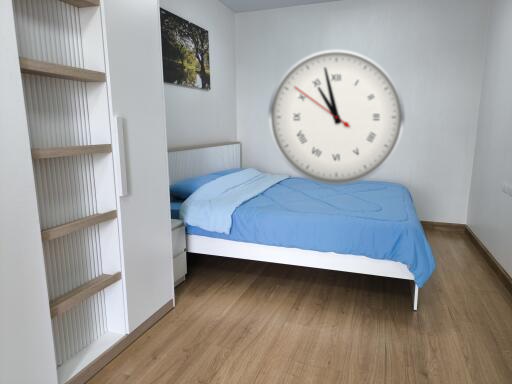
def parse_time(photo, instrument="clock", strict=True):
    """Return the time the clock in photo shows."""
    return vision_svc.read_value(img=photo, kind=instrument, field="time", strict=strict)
10:57:51
